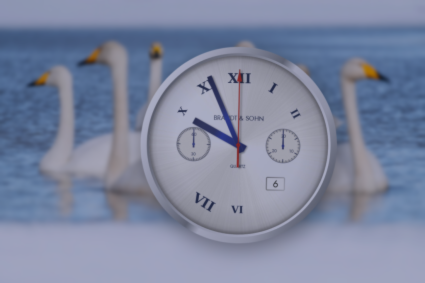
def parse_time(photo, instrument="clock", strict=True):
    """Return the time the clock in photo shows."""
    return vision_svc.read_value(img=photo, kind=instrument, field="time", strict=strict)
9:56
